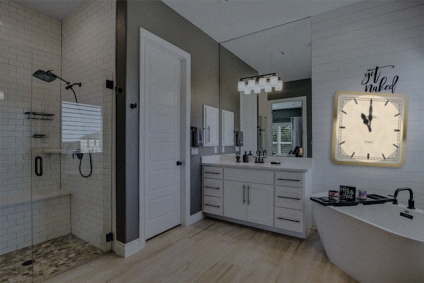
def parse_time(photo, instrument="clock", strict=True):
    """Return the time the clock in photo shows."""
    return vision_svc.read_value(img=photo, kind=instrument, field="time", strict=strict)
11:00
